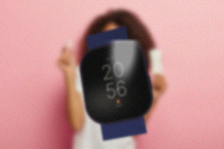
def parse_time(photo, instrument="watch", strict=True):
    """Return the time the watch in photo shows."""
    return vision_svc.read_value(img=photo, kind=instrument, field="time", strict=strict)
20:56
